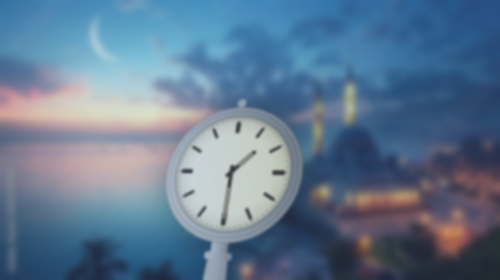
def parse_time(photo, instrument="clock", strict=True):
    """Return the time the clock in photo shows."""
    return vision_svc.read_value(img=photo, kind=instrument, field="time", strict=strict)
1:30
